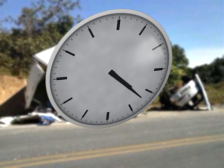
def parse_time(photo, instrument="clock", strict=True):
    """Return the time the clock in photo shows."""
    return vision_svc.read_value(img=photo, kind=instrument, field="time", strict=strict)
4:22
